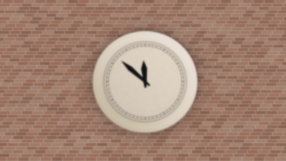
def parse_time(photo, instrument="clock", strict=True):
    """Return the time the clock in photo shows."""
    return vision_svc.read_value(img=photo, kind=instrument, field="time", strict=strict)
11:52
